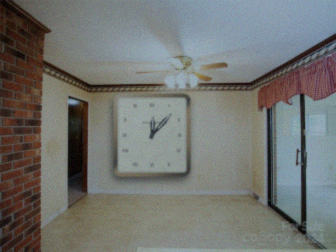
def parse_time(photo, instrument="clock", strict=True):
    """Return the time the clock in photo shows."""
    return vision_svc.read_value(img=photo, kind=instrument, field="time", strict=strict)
12:07
